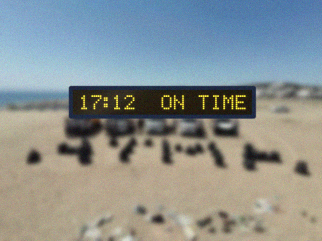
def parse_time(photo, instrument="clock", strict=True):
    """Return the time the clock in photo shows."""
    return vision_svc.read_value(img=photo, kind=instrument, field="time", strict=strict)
17:12
